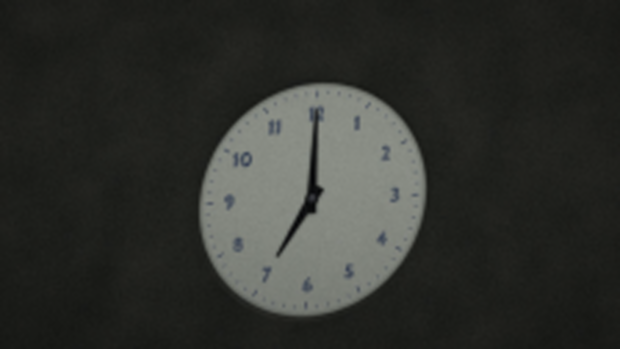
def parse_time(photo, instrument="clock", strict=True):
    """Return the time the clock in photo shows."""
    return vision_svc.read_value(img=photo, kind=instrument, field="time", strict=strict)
7:00
